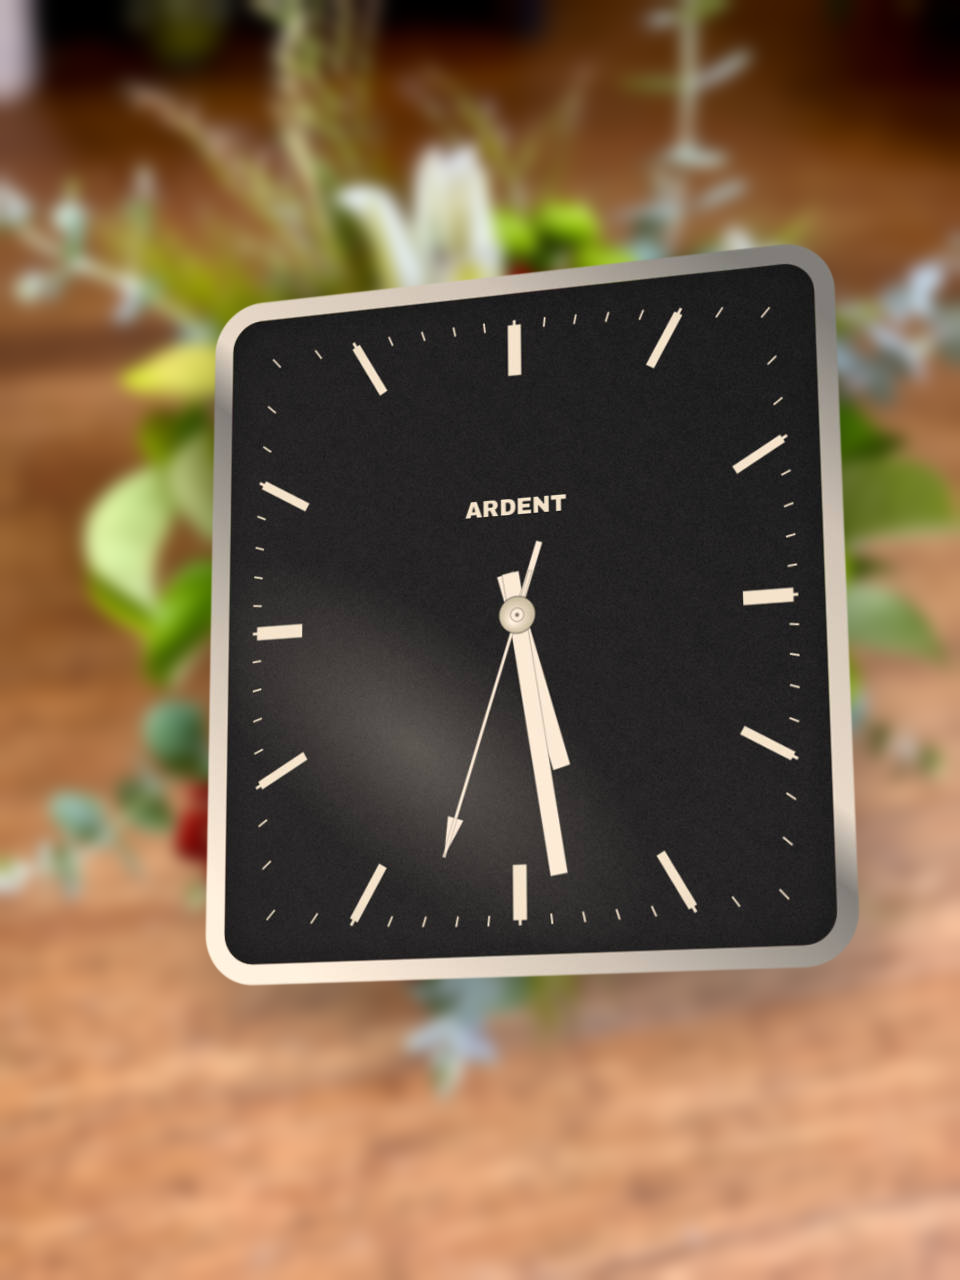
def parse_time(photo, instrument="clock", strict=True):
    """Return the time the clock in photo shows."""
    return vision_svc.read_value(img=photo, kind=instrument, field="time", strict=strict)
5:28:33
